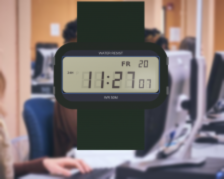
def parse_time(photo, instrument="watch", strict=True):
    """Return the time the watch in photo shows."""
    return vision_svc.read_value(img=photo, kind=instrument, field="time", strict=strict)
11:27:07
